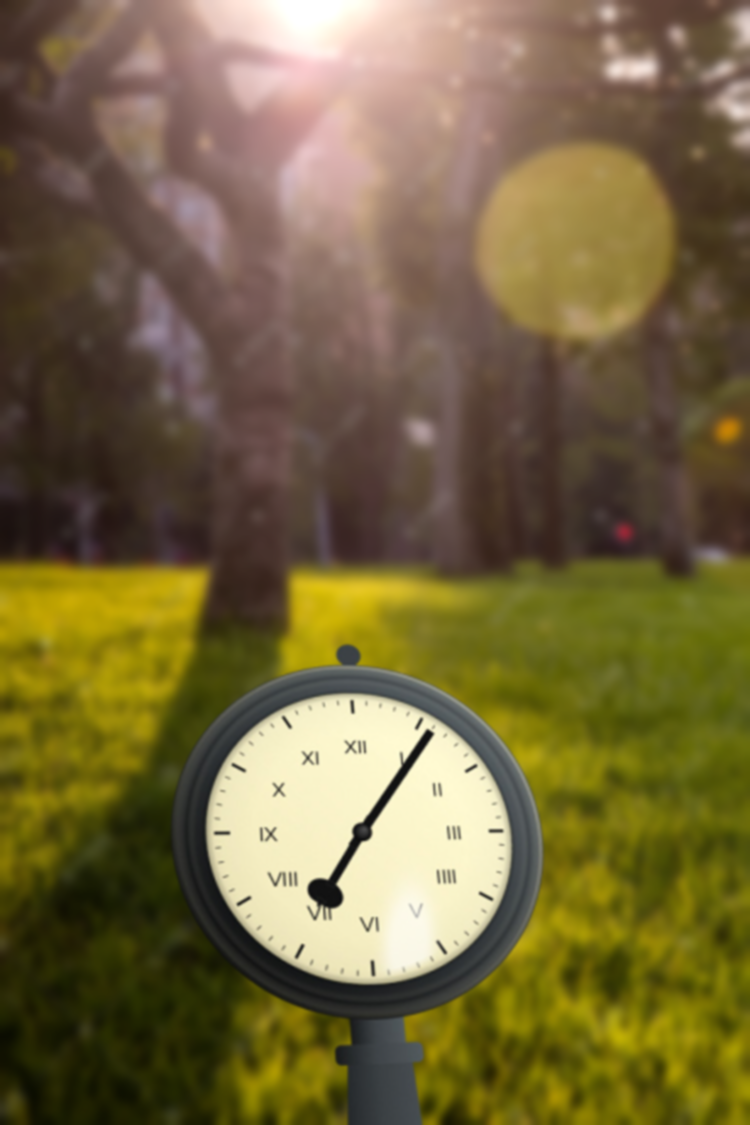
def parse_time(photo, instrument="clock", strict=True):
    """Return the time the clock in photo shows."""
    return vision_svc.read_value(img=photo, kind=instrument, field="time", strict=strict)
7:06
